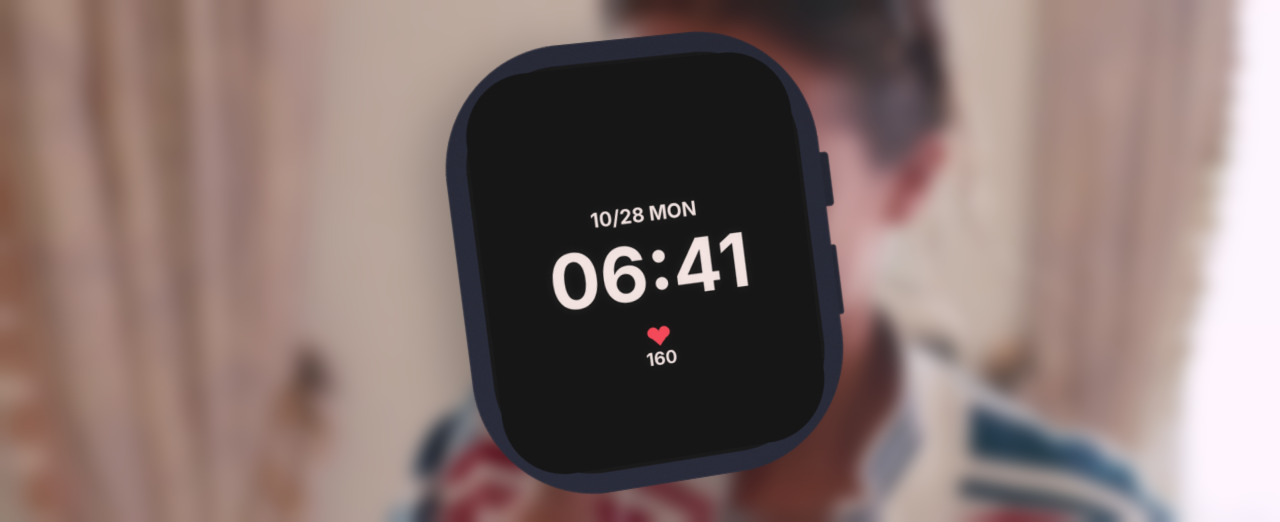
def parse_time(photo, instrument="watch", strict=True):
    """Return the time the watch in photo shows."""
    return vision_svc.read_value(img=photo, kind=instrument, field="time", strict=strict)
6:41
